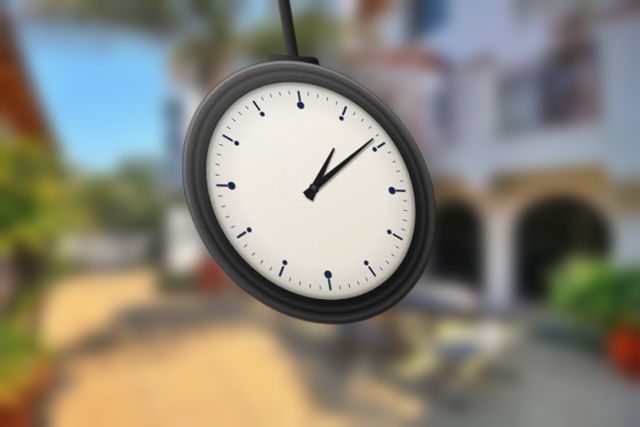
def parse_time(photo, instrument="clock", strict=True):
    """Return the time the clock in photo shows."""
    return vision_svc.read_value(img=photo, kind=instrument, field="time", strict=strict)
1:09
